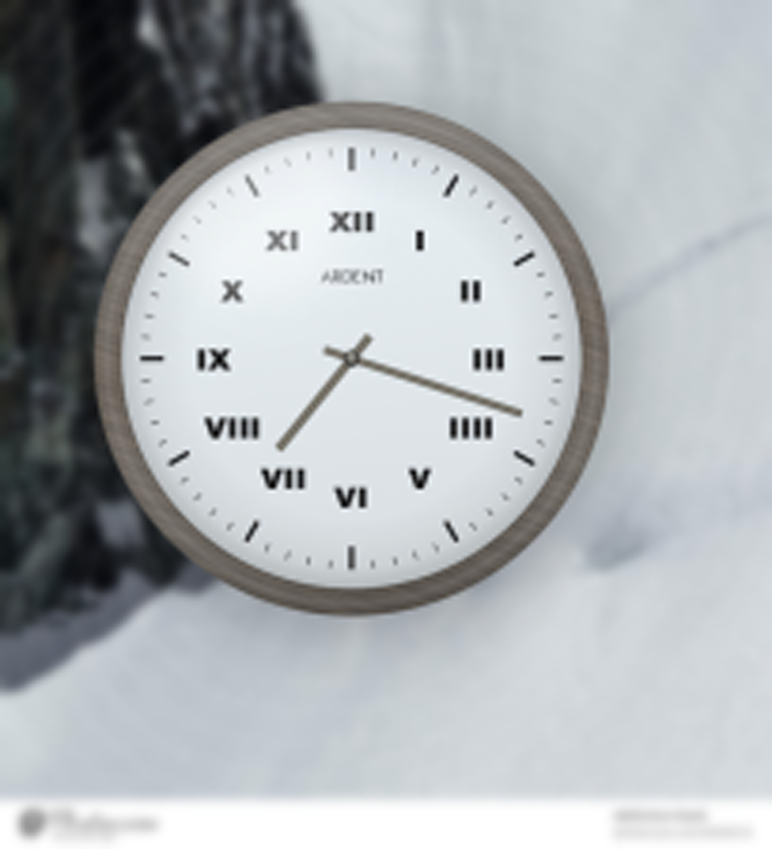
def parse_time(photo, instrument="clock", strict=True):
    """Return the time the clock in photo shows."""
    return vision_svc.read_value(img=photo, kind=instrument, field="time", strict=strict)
7:18
